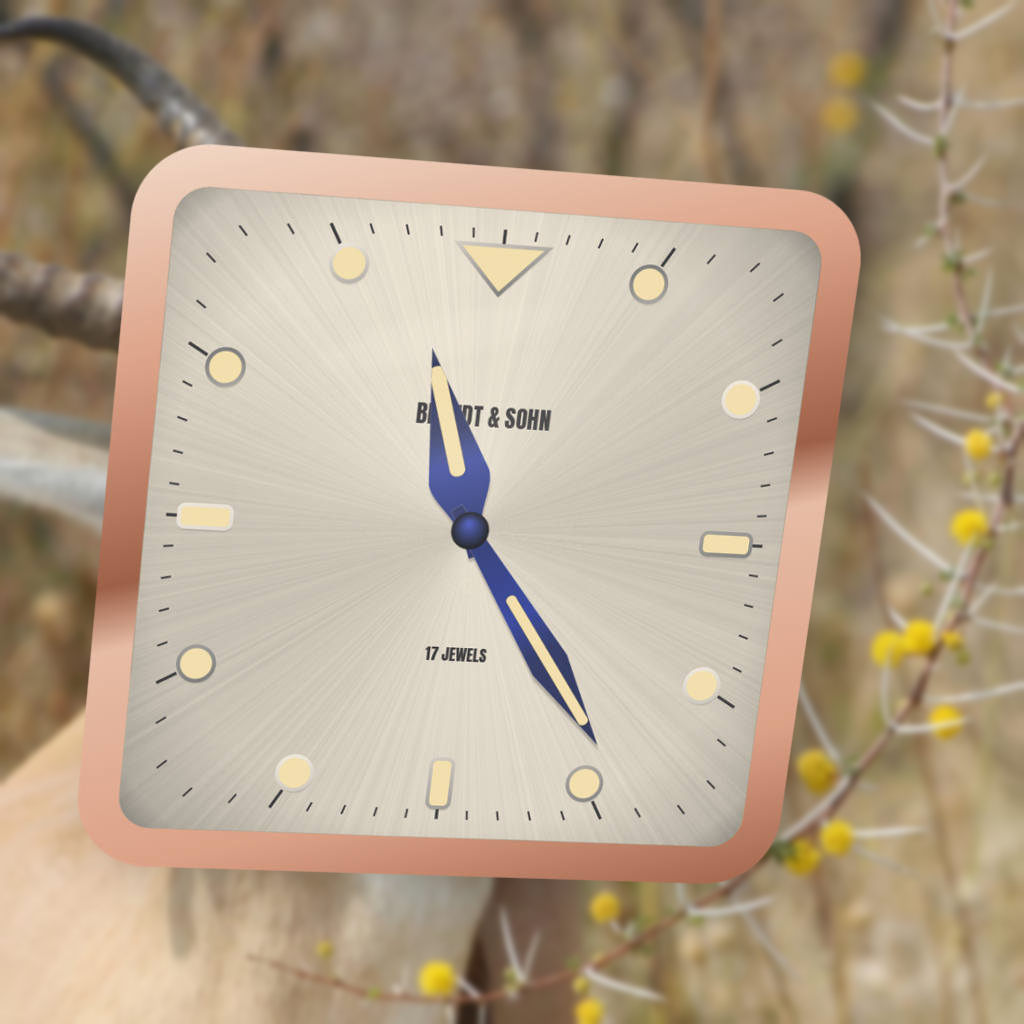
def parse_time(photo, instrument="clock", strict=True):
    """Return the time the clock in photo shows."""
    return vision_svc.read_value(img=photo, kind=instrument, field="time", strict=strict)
11:24
